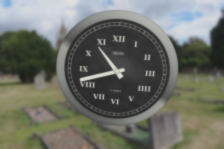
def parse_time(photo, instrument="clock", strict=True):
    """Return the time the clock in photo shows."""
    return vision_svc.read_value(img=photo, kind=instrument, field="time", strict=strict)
10:42
